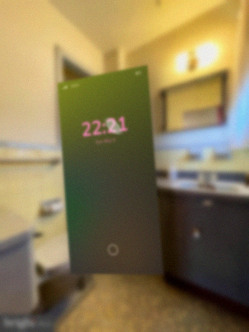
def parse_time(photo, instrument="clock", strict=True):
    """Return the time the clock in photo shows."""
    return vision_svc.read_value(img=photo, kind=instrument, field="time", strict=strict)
22:21
